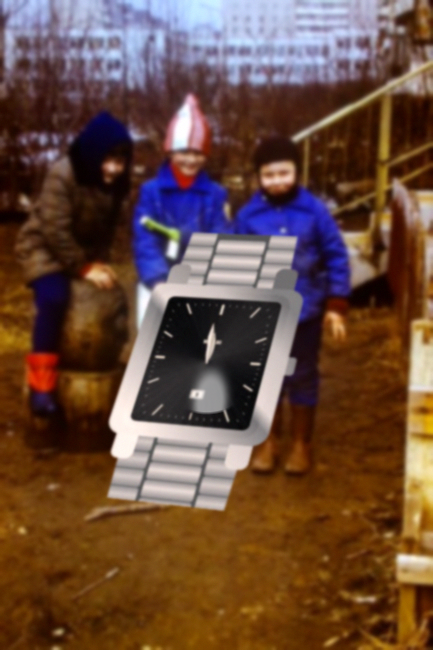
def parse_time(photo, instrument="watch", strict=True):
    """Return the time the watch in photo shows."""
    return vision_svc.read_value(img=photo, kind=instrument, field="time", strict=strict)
11:59
